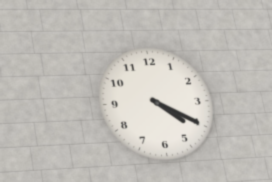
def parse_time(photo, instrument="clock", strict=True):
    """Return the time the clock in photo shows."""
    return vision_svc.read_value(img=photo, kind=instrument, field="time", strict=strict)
4:20
